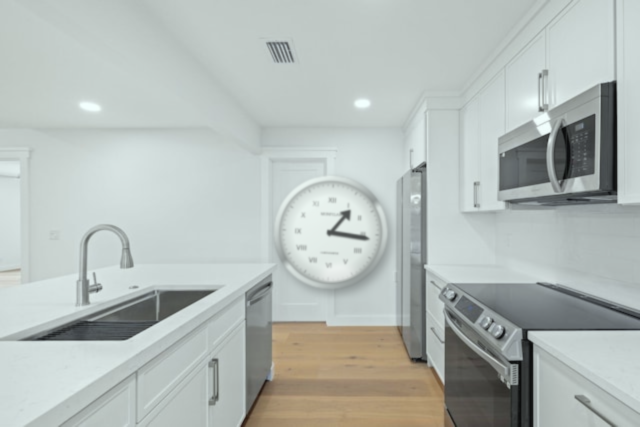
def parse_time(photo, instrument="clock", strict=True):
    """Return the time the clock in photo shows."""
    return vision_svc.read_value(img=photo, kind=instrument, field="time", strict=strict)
1:16
